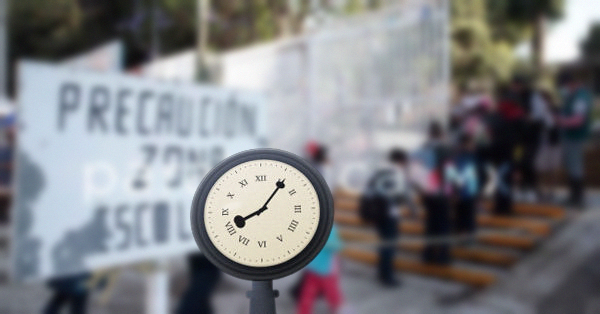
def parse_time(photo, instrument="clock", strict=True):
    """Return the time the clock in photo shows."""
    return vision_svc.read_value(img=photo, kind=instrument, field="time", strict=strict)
8:06
